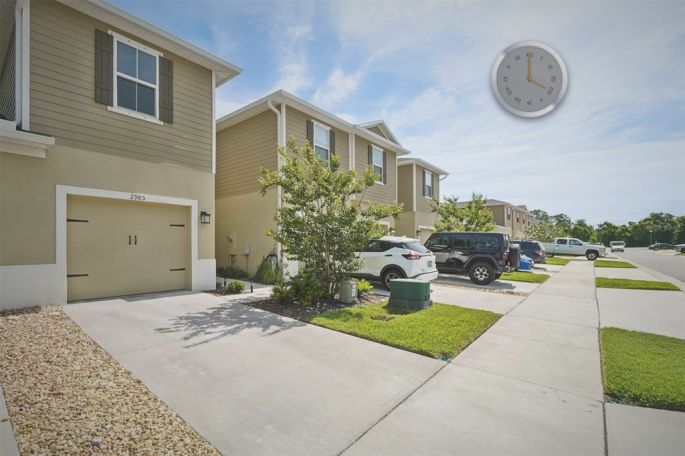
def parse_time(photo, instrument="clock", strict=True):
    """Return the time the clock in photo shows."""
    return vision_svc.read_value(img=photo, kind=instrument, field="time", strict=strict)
4:00
